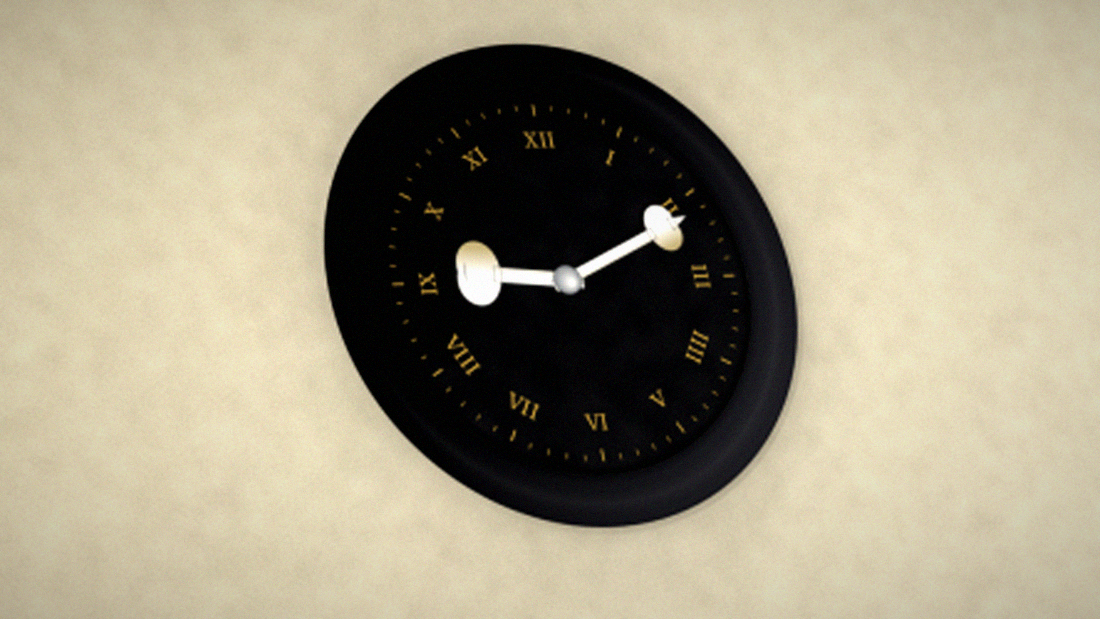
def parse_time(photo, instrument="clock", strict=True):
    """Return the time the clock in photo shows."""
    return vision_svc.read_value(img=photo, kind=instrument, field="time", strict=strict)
9:11
